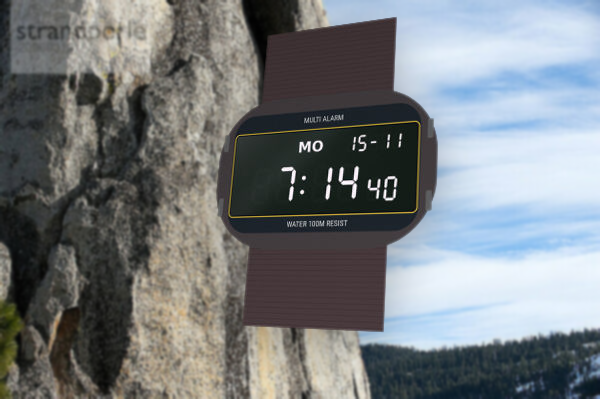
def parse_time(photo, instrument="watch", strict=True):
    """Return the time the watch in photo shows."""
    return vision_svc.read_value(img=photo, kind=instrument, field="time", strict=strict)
7:14:40
